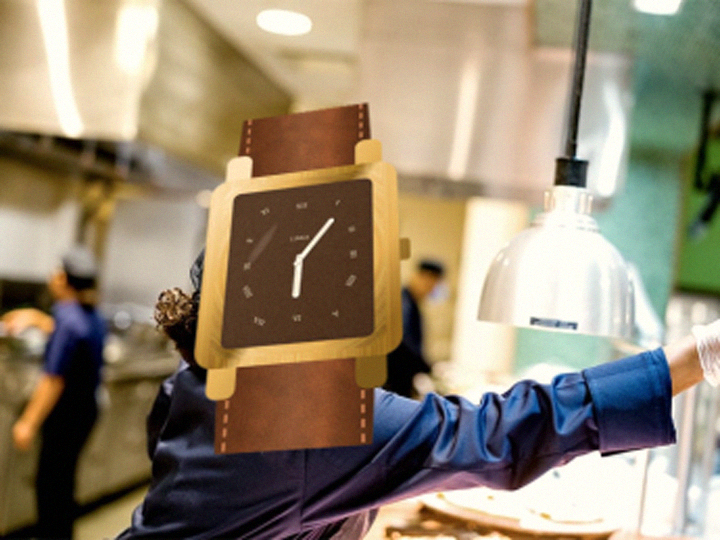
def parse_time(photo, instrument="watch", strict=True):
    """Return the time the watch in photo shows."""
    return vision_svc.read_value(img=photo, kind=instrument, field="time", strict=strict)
6:06
